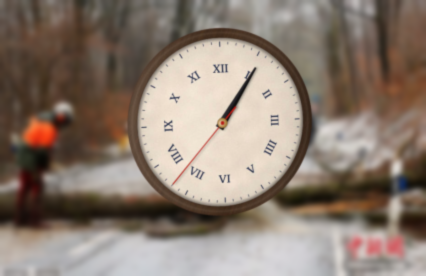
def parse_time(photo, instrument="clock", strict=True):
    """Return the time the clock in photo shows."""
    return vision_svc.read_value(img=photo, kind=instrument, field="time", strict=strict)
1:05:37
